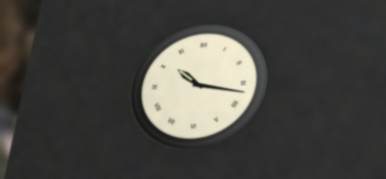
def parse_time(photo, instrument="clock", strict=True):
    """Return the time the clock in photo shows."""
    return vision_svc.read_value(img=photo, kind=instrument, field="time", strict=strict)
10:17
